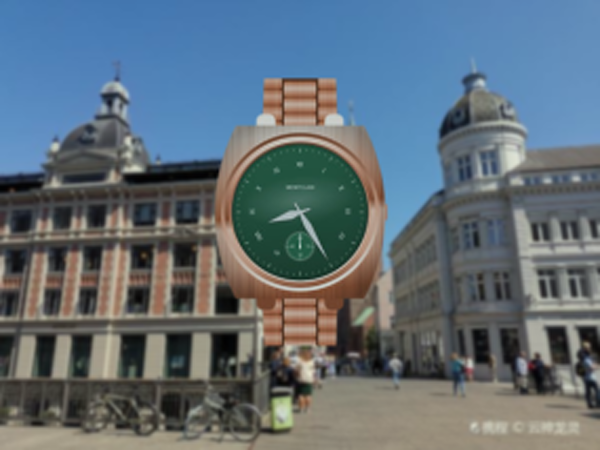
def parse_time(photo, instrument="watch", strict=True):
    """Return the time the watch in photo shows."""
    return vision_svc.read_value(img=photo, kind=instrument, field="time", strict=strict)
8:25
